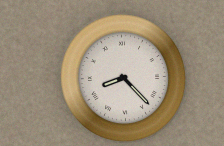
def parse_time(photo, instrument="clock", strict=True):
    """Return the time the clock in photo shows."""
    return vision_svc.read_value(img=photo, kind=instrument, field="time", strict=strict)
8:23
